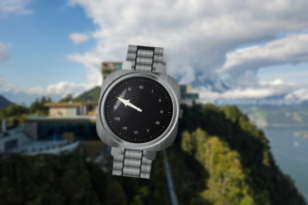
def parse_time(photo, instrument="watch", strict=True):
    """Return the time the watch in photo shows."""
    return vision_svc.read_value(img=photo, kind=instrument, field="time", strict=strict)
9:49
